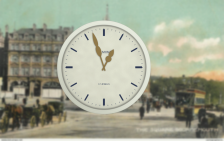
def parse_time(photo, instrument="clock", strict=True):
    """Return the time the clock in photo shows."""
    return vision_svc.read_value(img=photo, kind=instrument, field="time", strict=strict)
12:57
